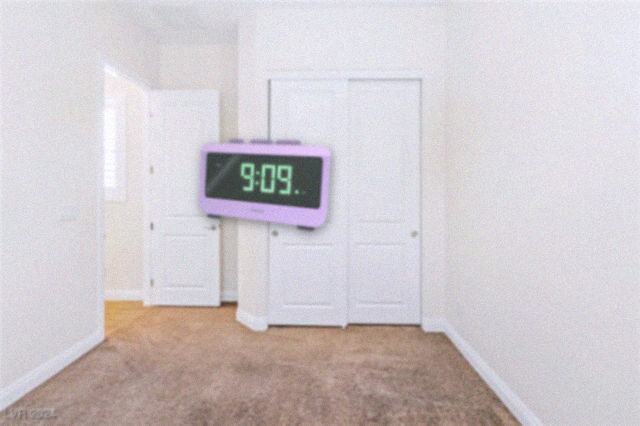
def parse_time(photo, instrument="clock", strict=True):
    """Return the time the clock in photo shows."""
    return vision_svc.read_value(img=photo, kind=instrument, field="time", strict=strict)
9:09
